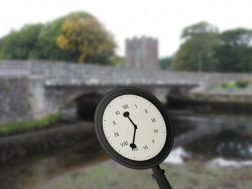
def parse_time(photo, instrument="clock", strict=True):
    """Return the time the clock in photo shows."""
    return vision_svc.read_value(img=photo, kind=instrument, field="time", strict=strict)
11:36
